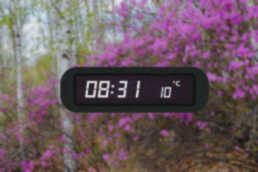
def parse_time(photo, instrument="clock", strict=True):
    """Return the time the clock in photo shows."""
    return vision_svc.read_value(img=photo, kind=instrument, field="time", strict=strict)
8:31
